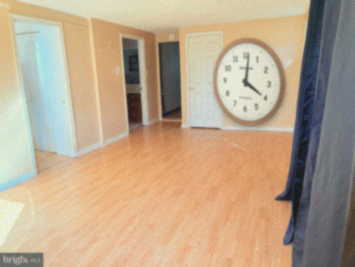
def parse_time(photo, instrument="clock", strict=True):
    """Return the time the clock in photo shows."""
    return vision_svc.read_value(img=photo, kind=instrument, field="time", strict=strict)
4:01
